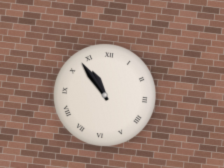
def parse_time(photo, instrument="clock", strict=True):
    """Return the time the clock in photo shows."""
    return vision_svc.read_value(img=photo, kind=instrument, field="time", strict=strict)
10:53
